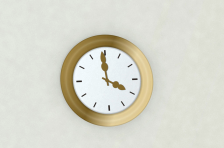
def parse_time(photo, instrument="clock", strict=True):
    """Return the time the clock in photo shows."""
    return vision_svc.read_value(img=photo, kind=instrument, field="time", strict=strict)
3:59
